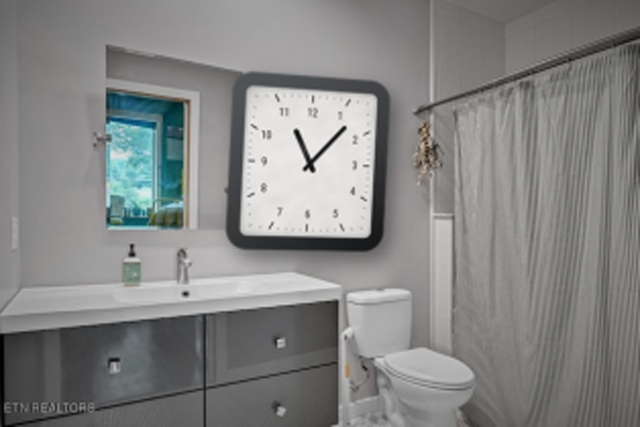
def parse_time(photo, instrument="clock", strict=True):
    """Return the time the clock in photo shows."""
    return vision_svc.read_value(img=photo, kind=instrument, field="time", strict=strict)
11:07
